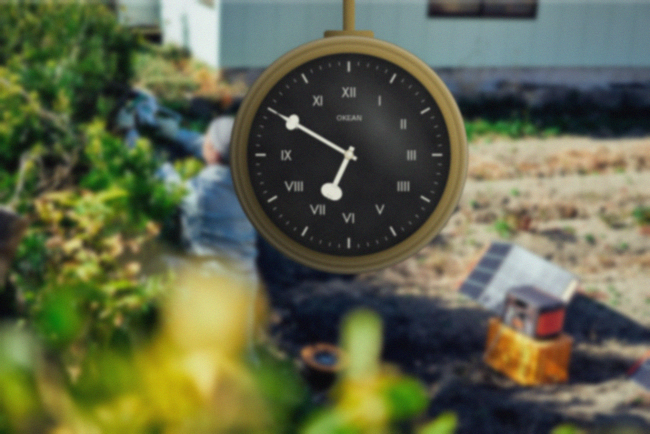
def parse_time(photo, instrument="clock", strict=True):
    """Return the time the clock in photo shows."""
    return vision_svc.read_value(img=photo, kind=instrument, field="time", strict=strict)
6:50
